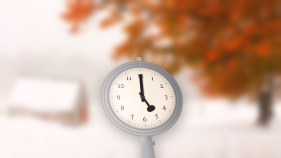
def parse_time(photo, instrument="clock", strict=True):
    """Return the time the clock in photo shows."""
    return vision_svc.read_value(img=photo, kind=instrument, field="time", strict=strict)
5:00
